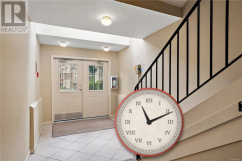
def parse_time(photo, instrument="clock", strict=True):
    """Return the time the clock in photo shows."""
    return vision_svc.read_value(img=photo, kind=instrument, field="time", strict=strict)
11:11
